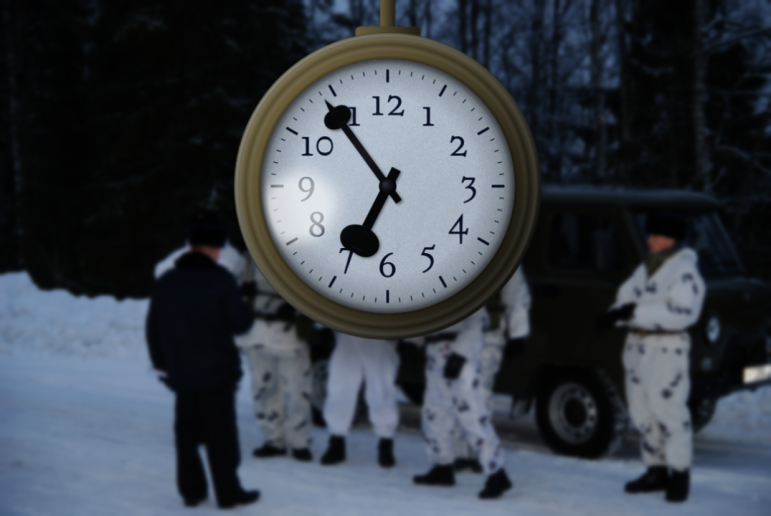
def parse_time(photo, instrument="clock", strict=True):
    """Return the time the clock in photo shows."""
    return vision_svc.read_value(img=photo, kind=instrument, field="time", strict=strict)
6:54
